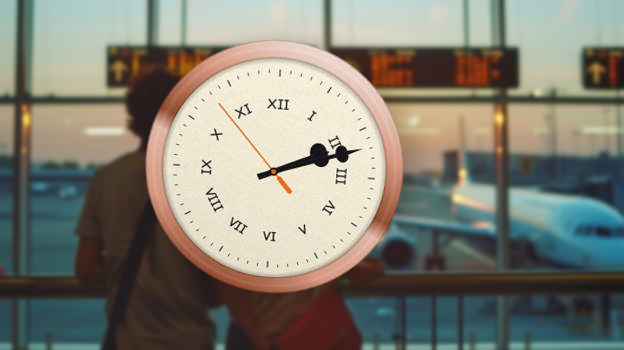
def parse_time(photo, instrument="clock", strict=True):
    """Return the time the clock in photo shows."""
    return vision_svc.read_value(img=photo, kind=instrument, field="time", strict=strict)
2:11:53
